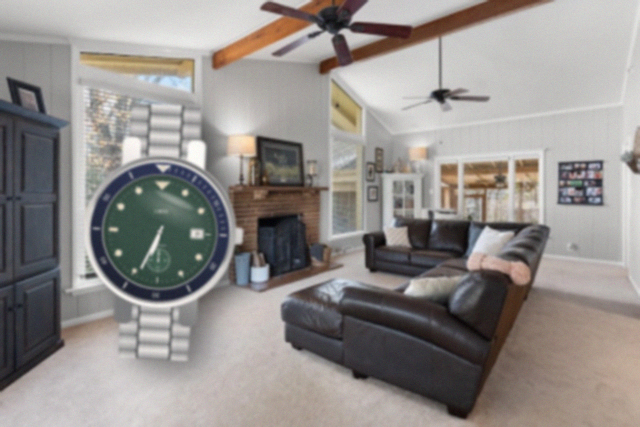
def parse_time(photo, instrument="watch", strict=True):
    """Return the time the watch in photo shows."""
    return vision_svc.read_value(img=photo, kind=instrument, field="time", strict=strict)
6:34
